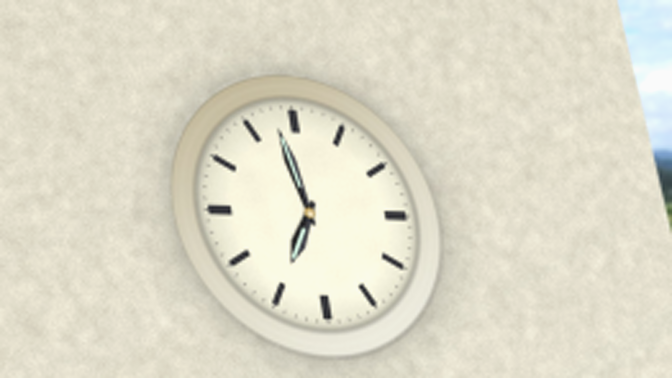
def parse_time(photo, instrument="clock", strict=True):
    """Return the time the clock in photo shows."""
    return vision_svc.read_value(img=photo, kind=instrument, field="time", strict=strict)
6:58
